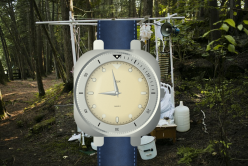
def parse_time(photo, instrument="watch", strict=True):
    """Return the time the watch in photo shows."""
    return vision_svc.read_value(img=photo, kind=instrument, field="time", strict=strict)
8:58
